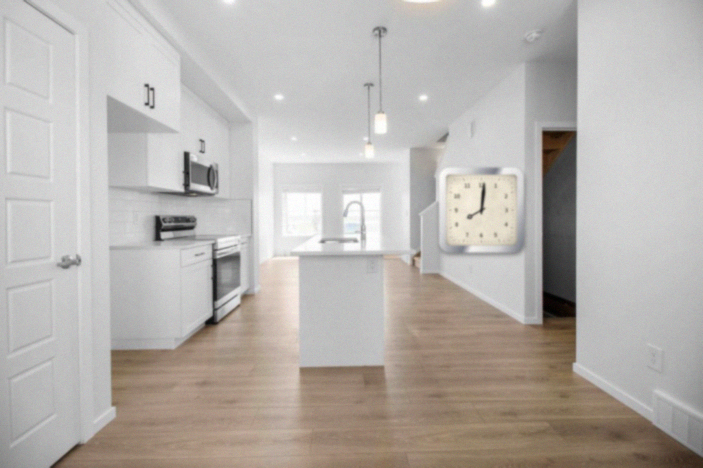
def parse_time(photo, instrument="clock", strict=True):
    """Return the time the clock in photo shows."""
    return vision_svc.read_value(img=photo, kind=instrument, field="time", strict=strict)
8:01
